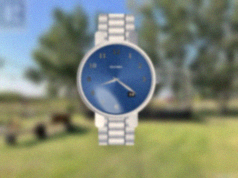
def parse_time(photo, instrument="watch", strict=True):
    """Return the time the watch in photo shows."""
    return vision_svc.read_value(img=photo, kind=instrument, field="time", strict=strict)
8:21
